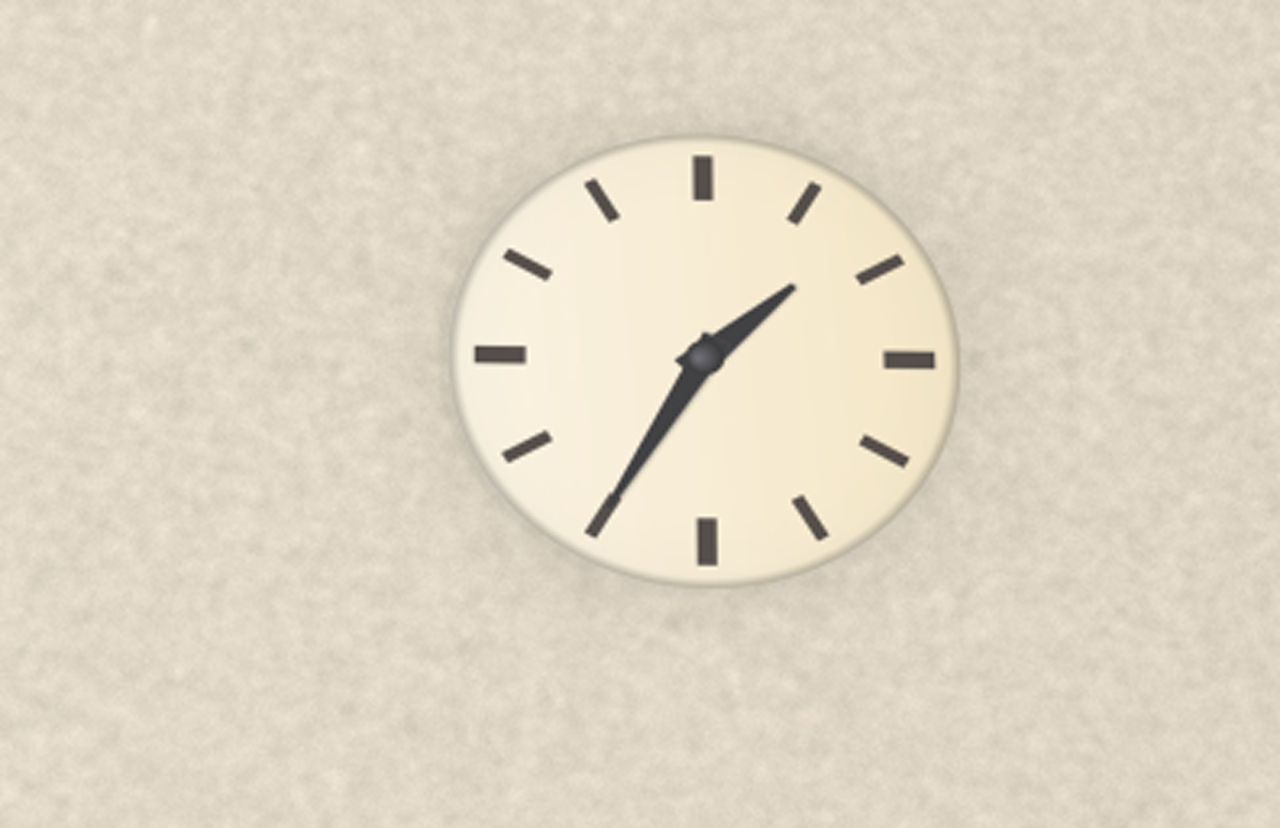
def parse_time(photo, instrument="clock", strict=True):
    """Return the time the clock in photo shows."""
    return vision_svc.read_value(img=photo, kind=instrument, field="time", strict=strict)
1:35
